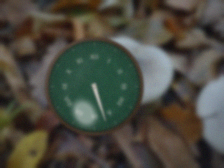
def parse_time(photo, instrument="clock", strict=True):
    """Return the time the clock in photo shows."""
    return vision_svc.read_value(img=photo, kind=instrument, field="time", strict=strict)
5:27
